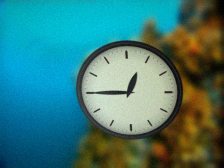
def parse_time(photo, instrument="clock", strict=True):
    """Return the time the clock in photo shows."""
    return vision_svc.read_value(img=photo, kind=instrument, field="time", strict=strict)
12:45
